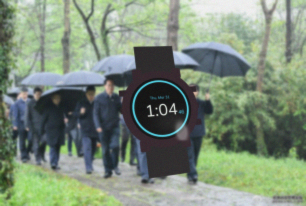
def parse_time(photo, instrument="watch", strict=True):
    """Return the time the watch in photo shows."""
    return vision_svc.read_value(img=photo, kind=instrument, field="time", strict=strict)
1:04
